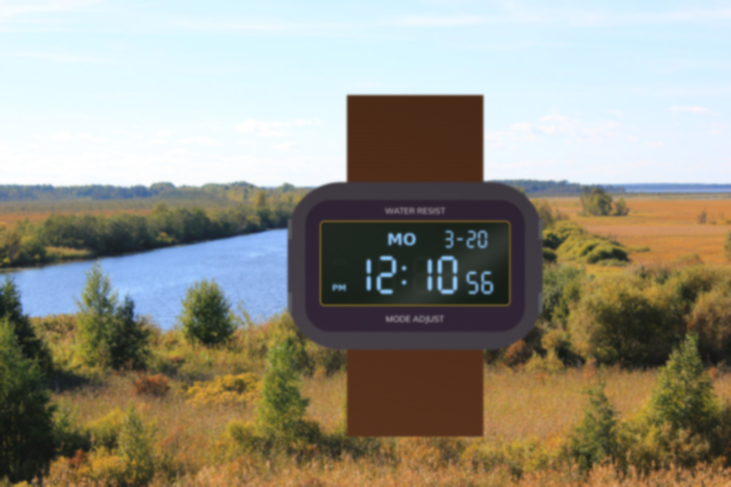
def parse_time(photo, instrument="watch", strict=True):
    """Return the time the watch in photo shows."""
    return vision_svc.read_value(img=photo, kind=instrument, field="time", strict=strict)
12:10:56
